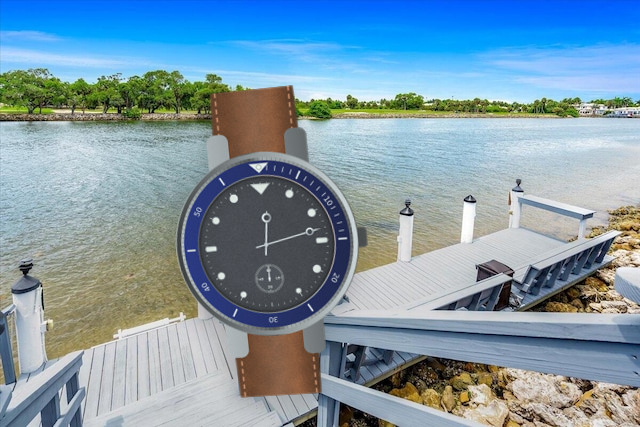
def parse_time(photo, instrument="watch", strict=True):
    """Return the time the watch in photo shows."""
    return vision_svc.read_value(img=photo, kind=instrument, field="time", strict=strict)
12:13
